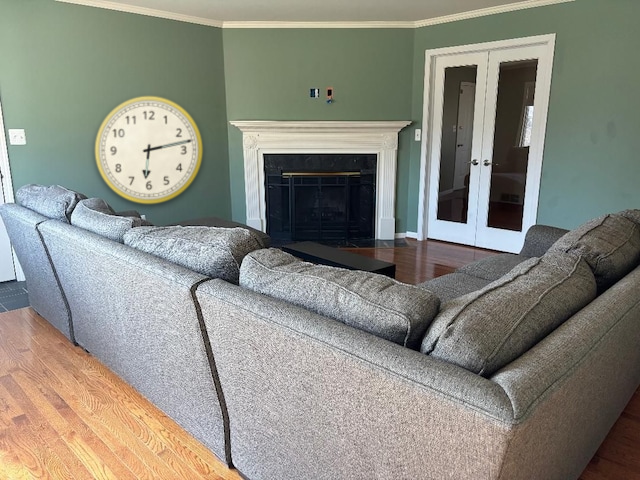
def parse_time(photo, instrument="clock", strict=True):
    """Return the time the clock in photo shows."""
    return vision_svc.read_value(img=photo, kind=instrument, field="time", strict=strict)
6:13
